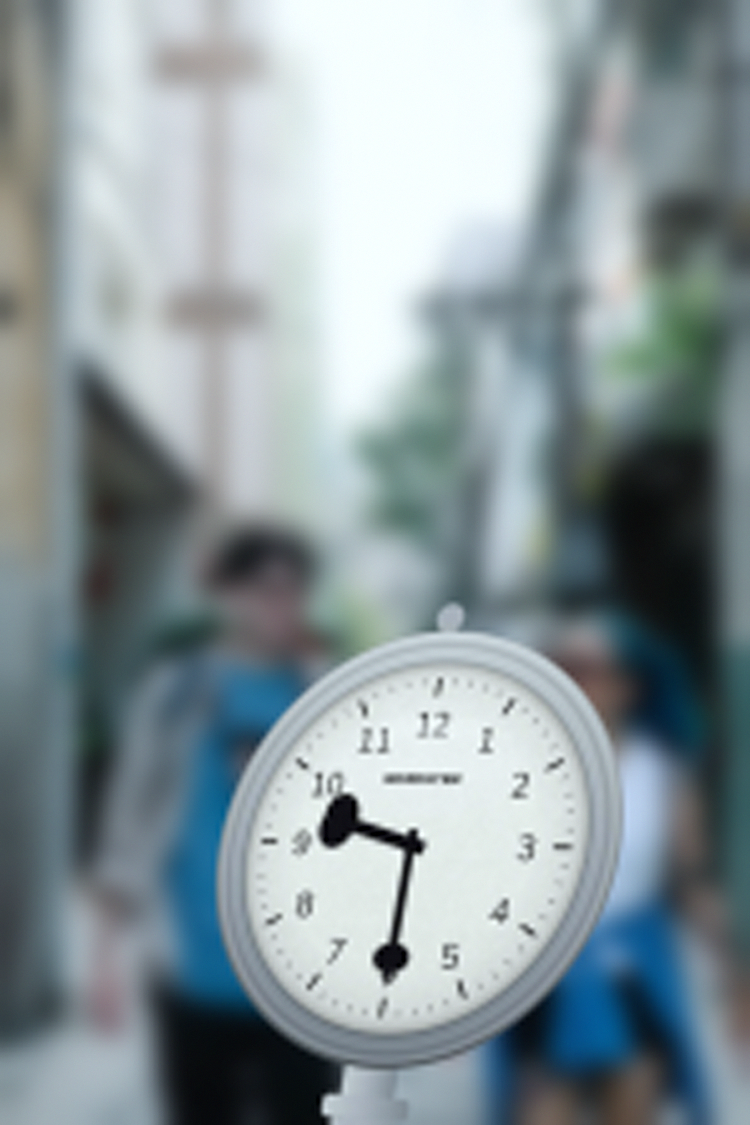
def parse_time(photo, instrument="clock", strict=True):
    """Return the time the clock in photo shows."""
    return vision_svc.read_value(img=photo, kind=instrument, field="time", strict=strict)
9:30
